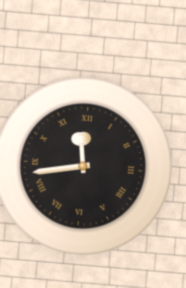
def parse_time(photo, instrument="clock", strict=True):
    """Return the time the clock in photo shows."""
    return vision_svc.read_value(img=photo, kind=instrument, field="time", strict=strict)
11:43
